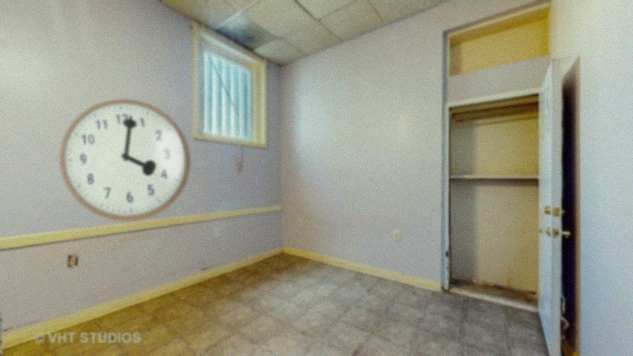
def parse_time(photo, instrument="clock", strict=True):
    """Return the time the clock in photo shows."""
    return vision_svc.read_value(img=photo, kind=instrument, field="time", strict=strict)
4:02
